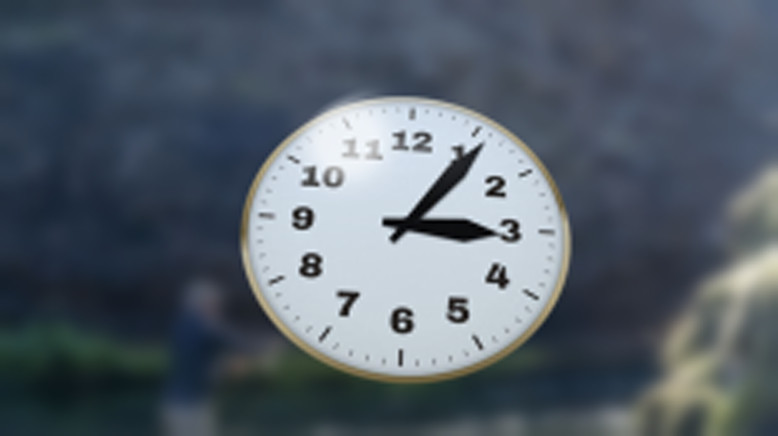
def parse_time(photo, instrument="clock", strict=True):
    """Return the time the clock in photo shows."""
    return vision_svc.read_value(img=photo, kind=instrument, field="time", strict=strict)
3:06
